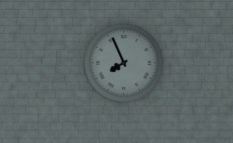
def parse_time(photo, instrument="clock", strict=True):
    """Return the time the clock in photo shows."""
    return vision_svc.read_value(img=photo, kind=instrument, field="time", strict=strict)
7:56
